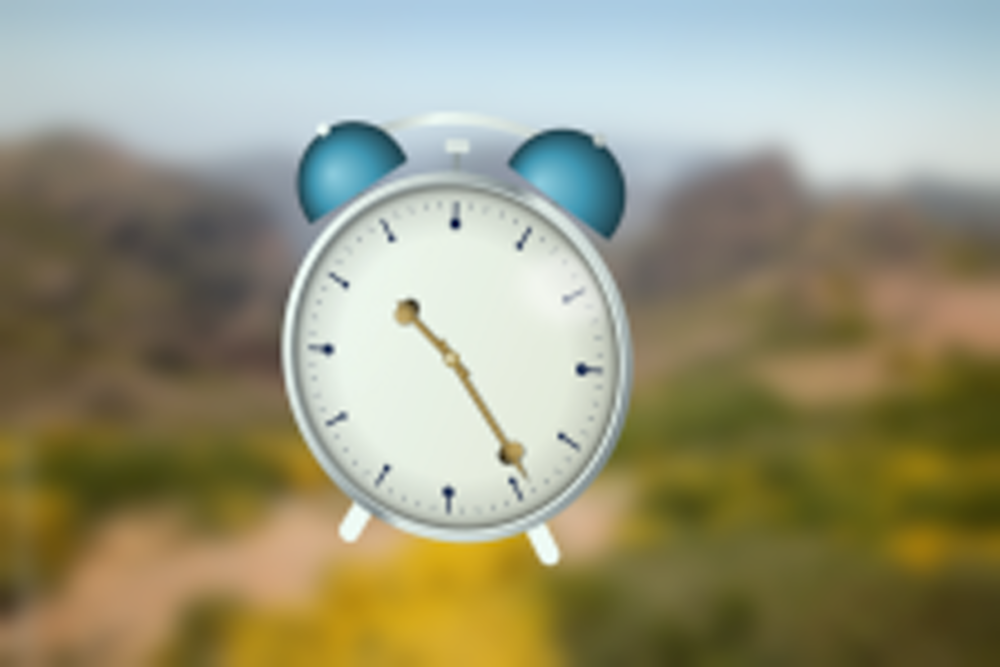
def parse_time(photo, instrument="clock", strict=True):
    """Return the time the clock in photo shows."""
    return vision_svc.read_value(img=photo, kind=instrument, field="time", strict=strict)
10:24
